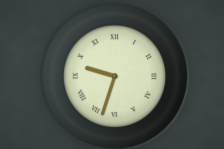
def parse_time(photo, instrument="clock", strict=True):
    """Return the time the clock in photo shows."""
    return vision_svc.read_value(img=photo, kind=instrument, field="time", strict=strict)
9:33
